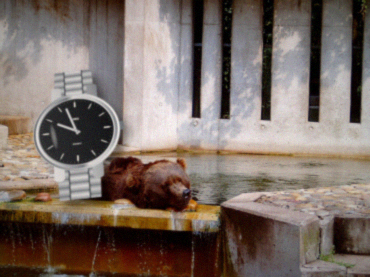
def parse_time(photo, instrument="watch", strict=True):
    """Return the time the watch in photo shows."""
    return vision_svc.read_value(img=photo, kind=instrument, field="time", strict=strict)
9:57
